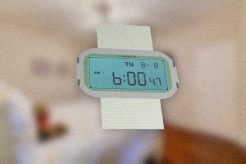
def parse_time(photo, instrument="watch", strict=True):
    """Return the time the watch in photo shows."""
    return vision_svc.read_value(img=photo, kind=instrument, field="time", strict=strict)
6:00:47
